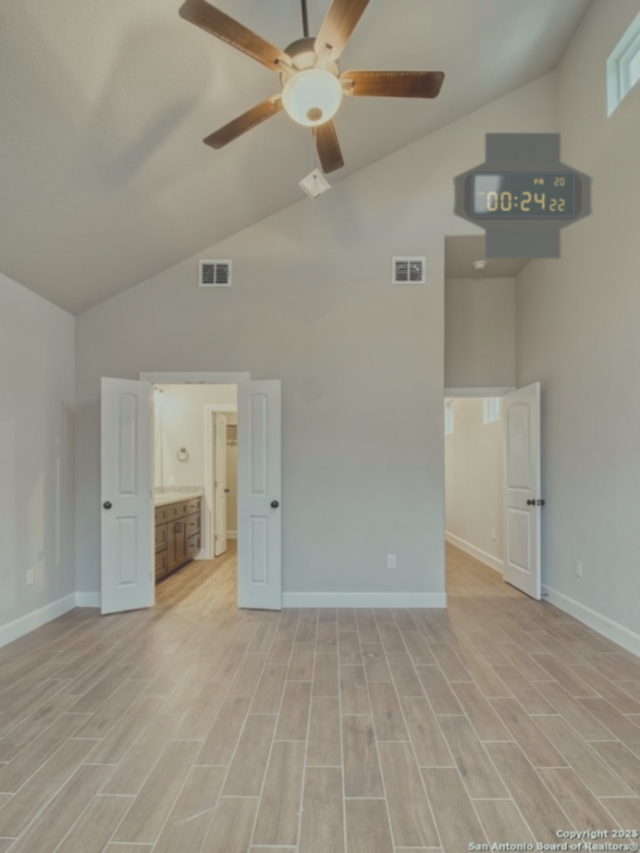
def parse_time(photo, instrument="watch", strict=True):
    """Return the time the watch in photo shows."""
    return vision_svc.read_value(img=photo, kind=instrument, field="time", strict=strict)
0:24:22
